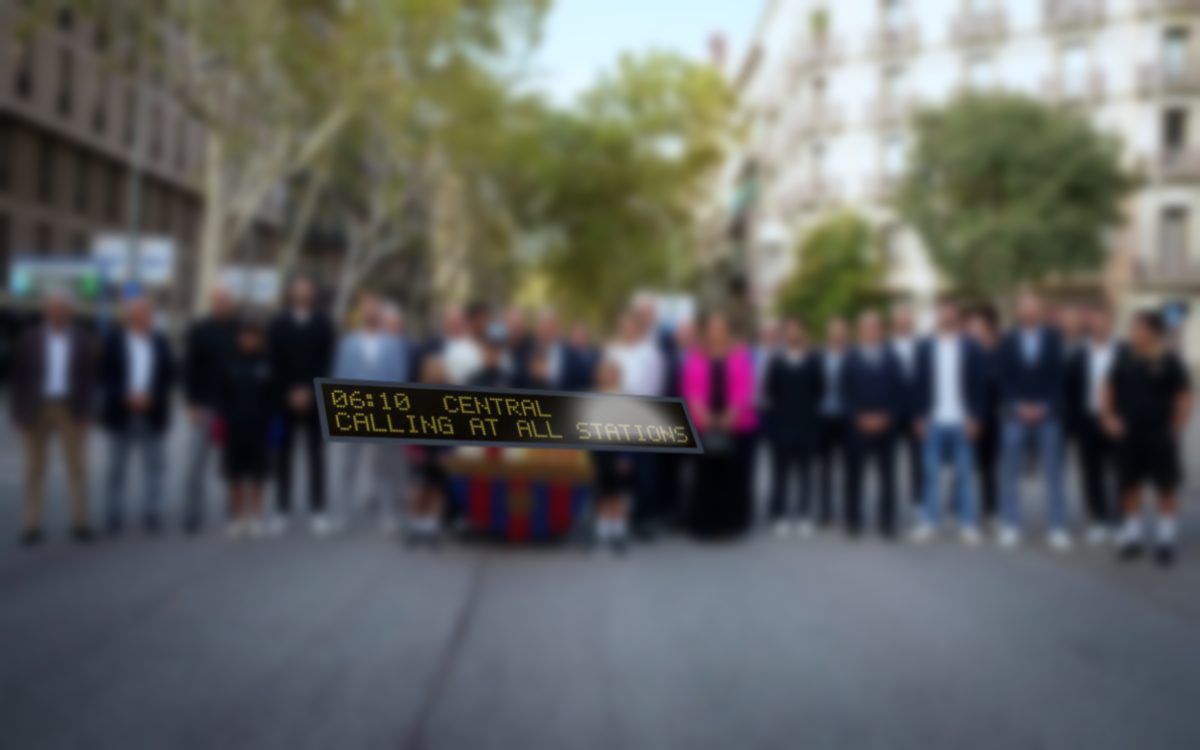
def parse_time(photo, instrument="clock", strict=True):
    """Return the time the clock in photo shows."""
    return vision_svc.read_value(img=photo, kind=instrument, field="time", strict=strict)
6:10
